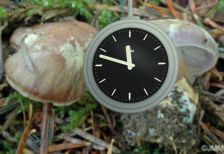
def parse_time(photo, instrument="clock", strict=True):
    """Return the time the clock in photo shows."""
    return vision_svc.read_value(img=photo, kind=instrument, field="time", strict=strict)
11:48
